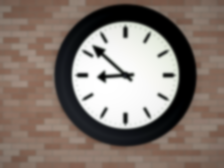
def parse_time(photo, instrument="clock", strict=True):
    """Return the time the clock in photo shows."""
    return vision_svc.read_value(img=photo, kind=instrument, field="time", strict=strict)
8:52
